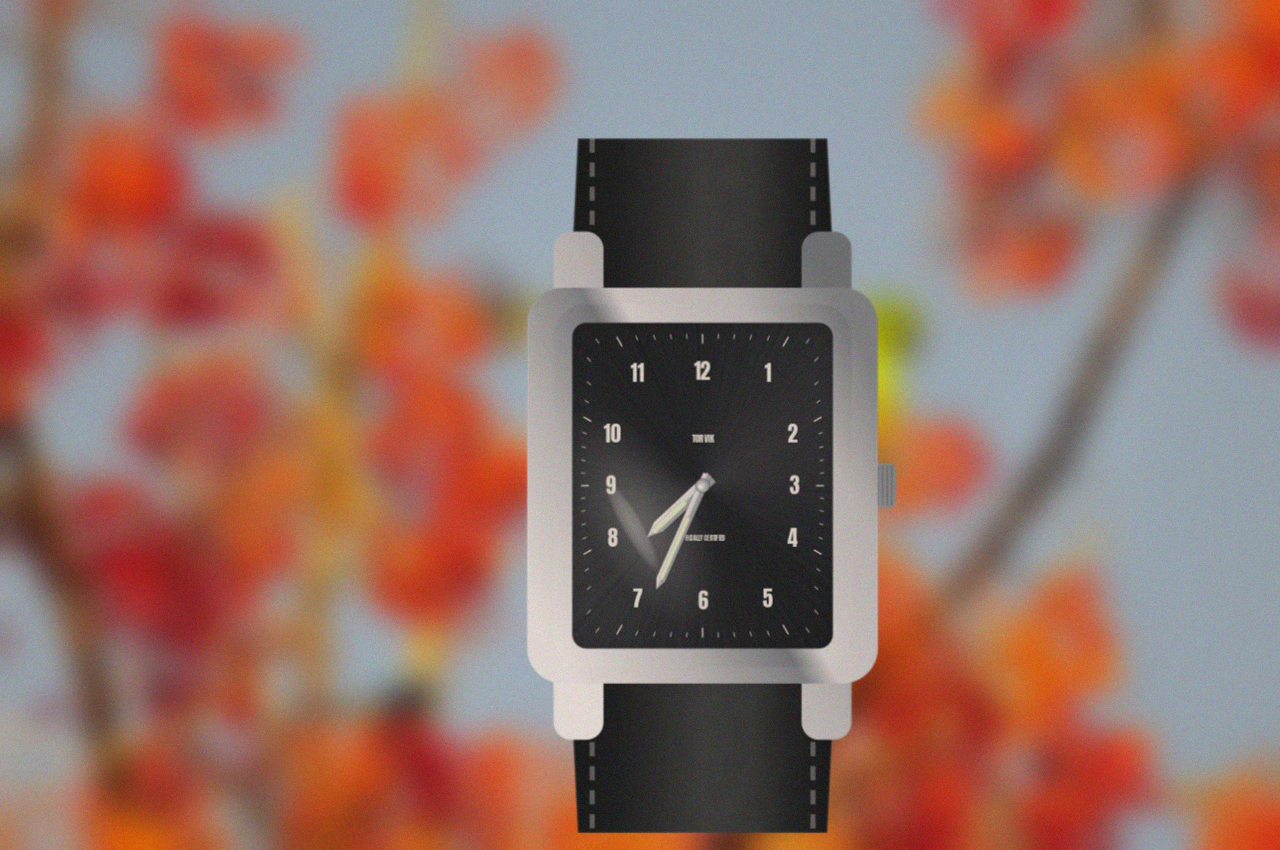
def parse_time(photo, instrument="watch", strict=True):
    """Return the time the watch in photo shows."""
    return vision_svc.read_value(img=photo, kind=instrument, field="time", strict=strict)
7:34
